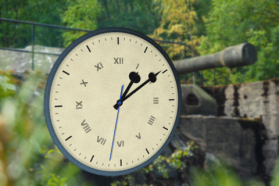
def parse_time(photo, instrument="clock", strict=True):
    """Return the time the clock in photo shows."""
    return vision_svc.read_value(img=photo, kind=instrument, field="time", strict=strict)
1:09:32
